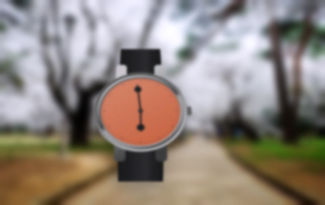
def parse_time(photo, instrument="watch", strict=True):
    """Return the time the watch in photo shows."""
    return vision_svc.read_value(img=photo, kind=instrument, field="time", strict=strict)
5:59
